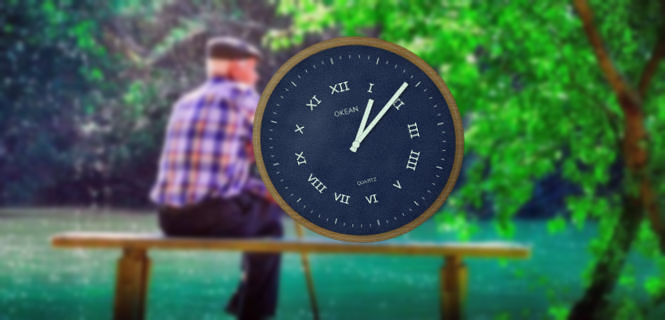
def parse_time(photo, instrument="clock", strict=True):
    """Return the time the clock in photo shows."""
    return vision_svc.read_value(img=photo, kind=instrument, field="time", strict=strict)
1:09
